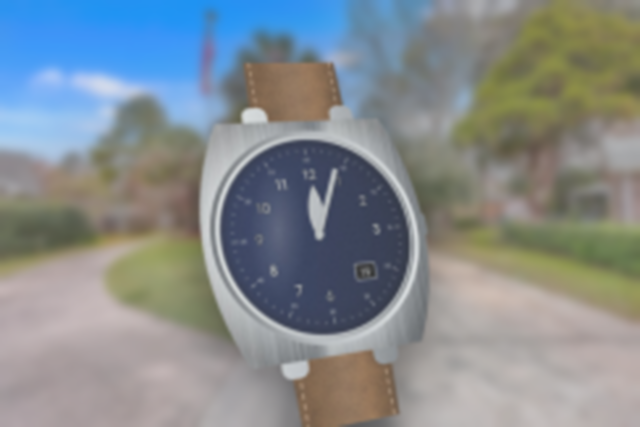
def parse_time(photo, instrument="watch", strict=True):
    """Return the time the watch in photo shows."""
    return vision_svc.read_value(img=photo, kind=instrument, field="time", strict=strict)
12:04
